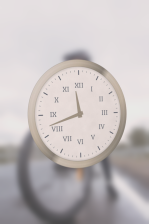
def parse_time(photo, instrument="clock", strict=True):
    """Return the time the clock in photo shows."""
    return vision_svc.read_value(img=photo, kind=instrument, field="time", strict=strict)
11:42
